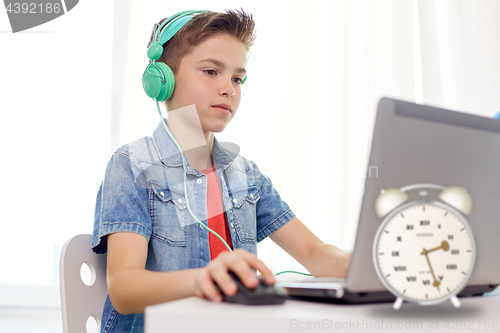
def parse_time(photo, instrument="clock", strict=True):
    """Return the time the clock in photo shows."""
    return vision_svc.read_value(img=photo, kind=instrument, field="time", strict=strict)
2:27
